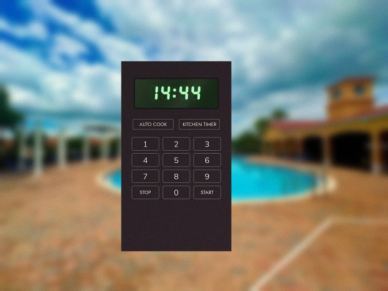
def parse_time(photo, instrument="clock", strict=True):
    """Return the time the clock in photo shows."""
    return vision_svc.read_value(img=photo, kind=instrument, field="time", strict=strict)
14:44
